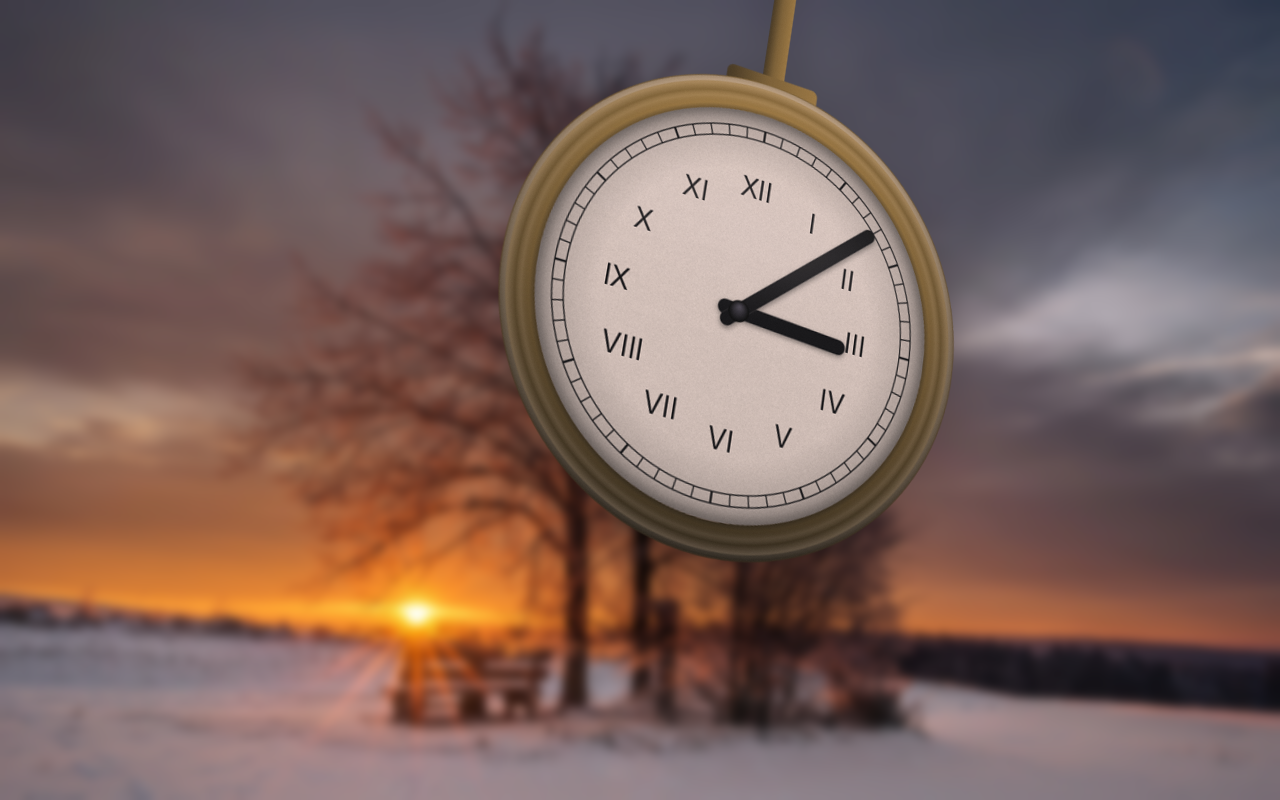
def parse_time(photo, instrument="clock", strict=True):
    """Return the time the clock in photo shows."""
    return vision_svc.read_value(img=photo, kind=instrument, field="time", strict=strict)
3:08
